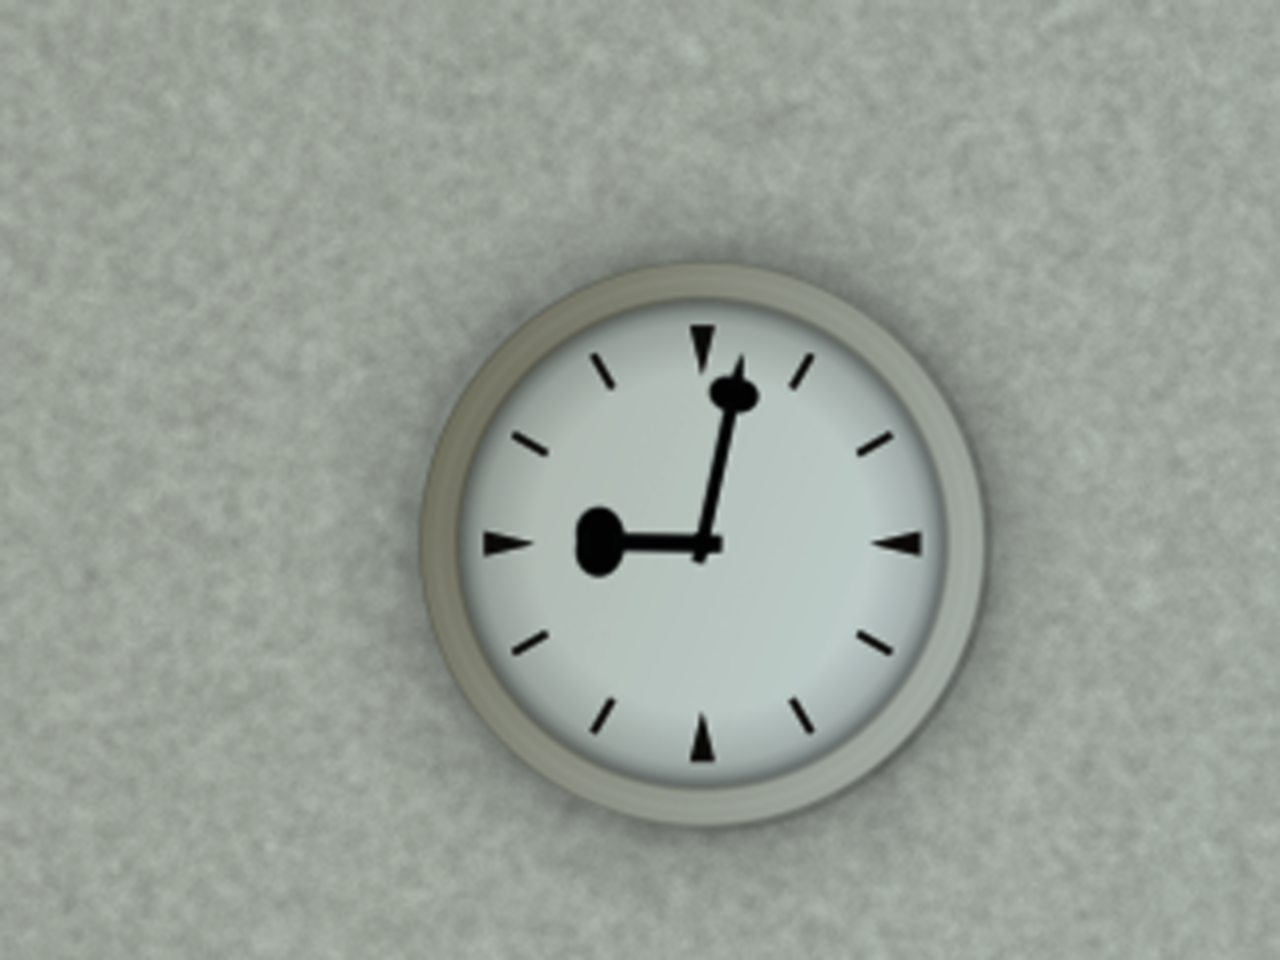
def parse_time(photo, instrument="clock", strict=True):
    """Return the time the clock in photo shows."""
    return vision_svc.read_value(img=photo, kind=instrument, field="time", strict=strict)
9:02
